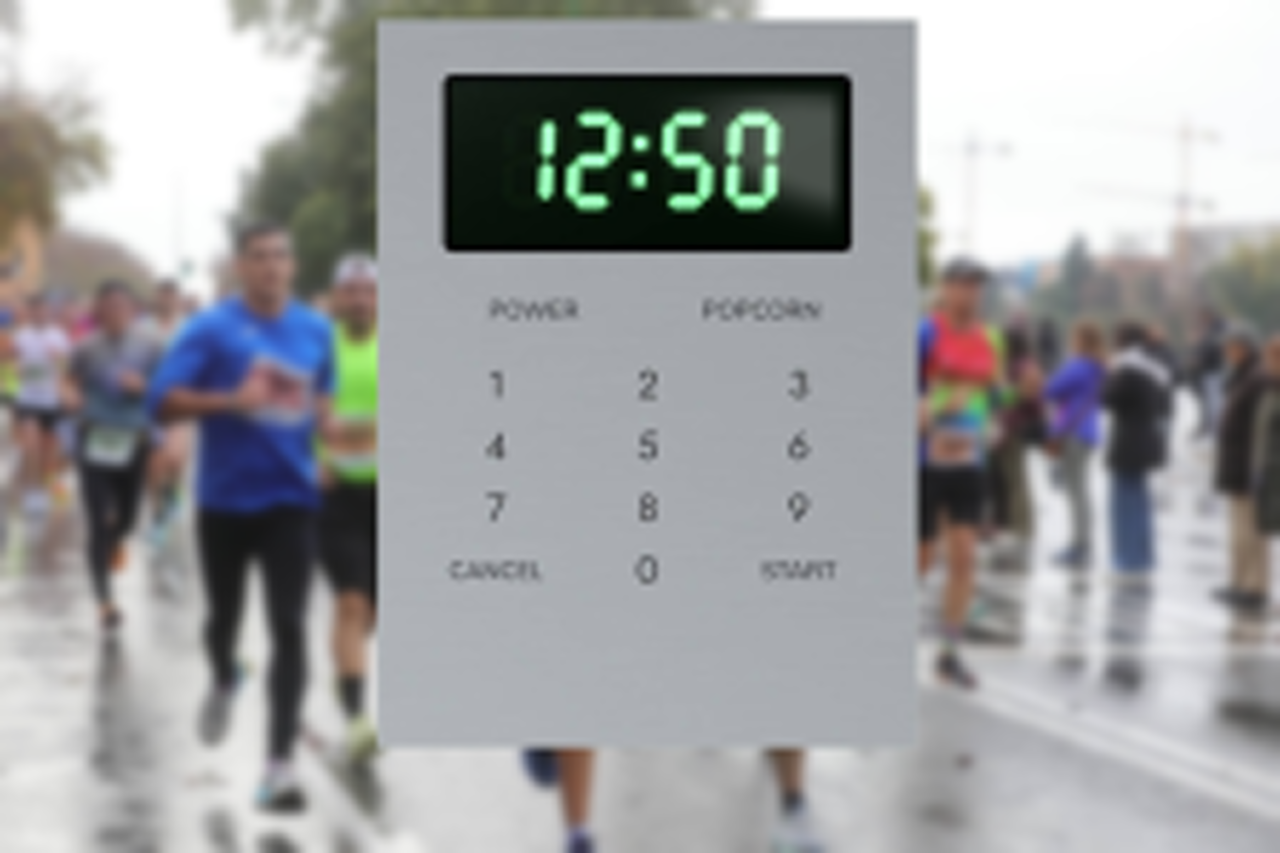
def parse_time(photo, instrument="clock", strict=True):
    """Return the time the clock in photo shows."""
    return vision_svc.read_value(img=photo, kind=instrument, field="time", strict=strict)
12:50
